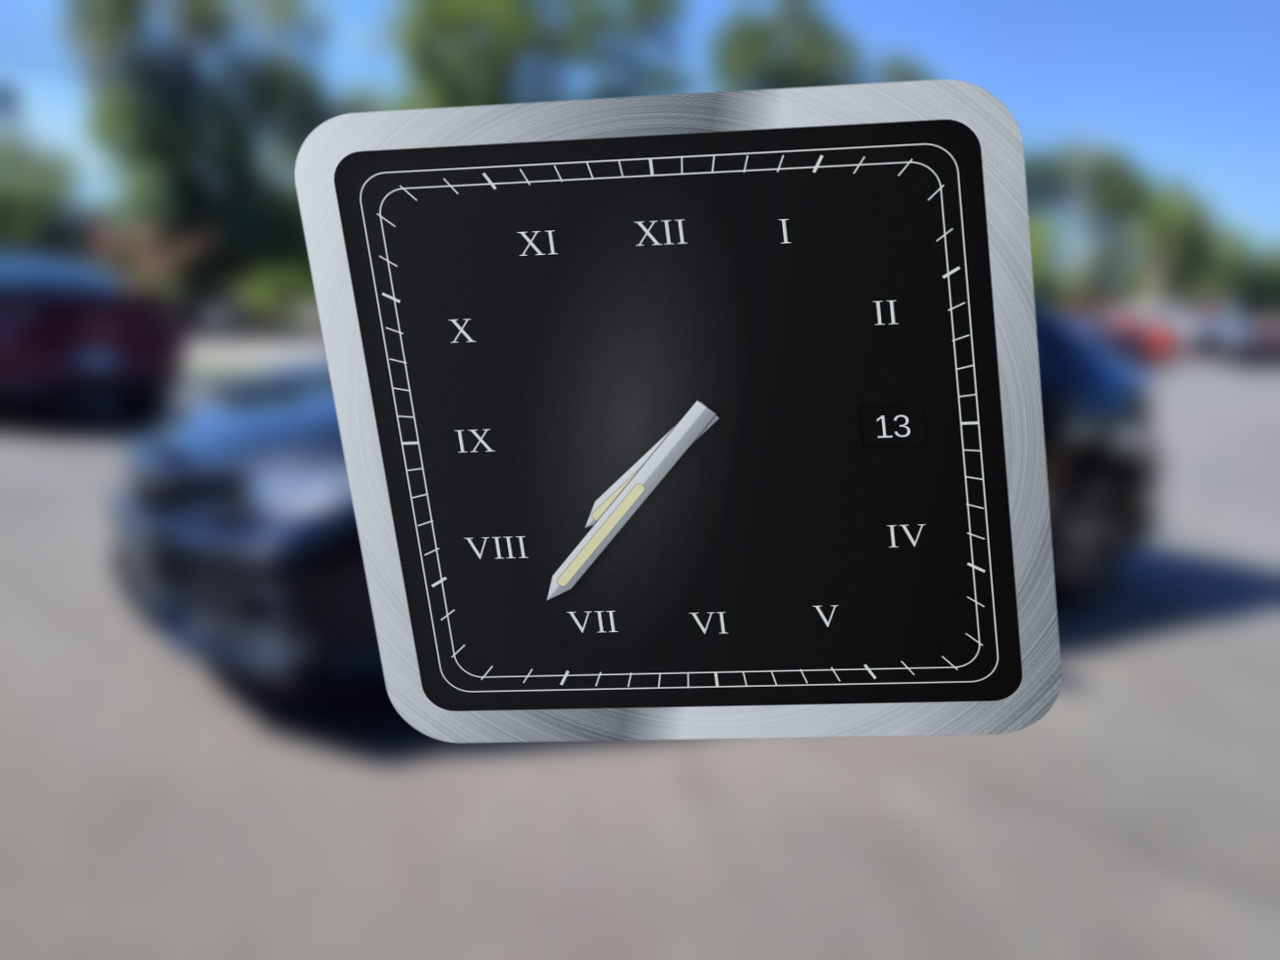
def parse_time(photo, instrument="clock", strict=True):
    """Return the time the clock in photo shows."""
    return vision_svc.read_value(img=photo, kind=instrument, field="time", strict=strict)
7:37
